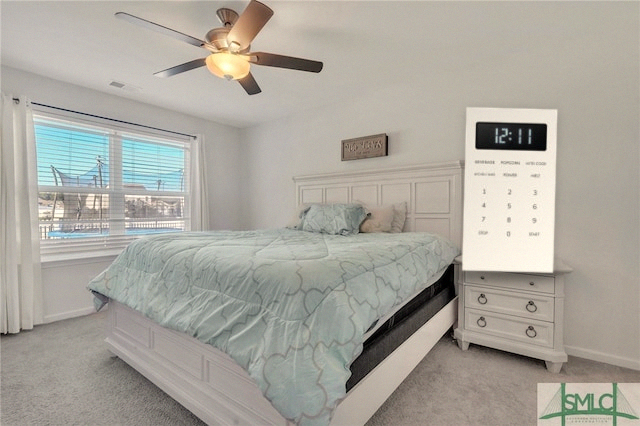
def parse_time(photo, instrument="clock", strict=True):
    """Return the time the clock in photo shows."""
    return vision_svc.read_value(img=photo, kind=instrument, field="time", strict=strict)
12:11
